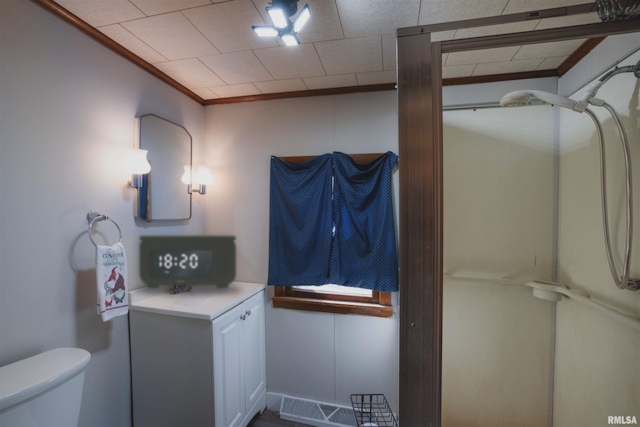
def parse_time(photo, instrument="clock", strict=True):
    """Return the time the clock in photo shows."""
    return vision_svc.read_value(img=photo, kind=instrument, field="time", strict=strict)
18:20
